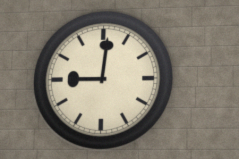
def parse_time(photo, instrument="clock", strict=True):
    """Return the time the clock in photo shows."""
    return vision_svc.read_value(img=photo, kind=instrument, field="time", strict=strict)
9:01
